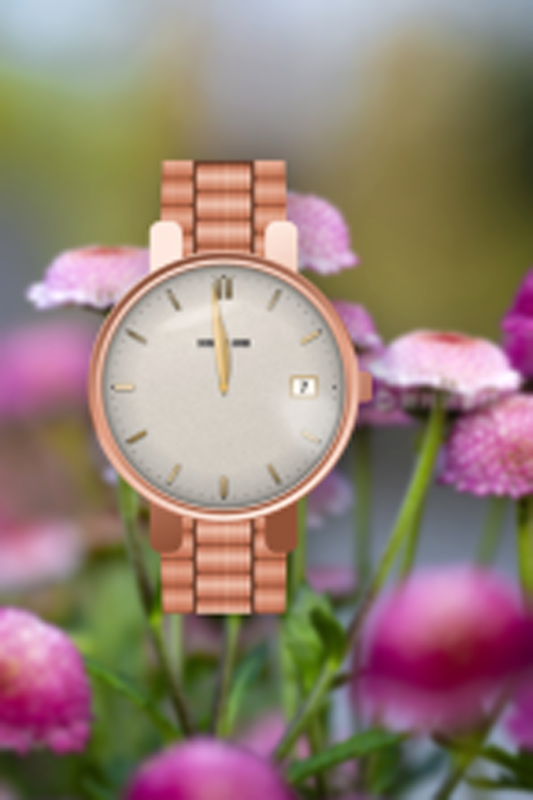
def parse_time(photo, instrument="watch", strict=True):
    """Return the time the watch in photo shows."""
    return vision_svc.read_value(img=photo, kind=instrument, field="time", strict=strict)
11:59
